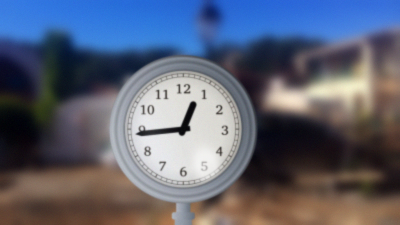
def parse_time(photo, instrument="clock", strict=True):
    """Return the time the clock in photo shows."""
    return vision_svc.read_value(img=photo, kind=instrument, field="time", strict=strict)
12:44
